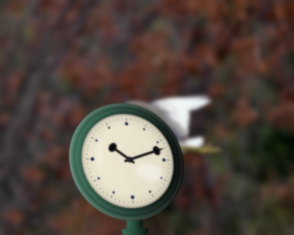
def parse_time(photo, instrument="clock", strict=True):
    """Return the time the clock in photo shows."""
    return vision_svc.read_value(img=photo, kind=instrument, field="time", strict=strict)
10:12
